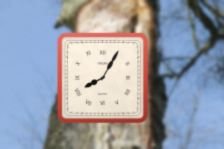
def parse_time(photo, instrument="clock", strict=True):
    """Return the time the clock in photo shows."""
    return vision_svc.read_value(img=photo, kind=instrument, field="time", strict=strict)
8:05
